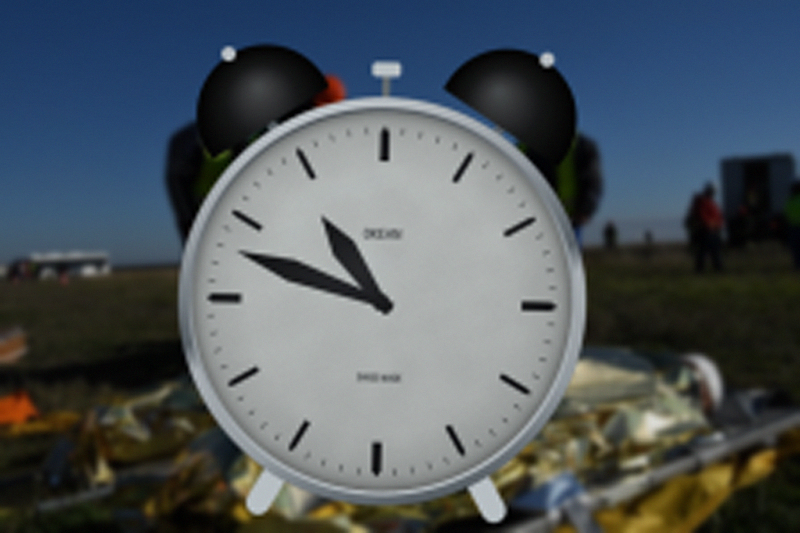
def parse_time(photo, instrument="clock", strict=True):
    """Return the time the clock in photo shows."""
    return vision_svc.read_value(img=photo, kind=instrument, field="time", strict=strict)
10:48
